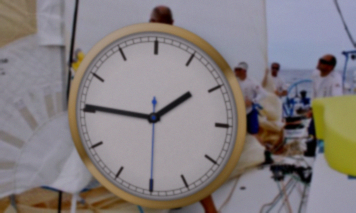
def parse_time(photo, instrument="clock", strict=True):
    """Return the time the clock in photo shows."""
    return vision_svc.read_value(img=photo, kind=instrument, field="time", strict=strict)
1:45:30
